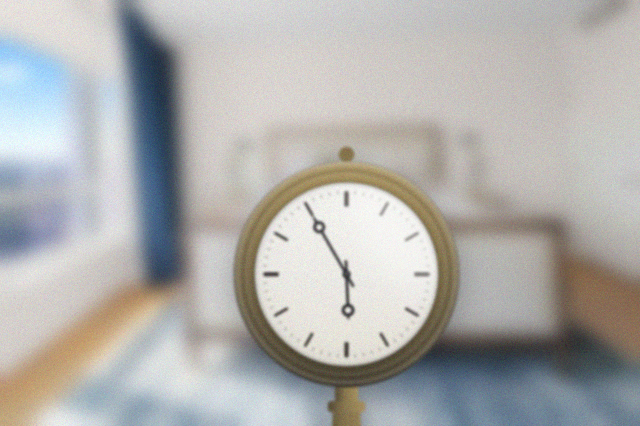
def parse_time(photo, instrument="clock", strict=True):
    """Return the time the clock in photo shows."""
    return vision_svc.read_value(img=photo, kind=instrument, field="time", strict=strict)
5:55
